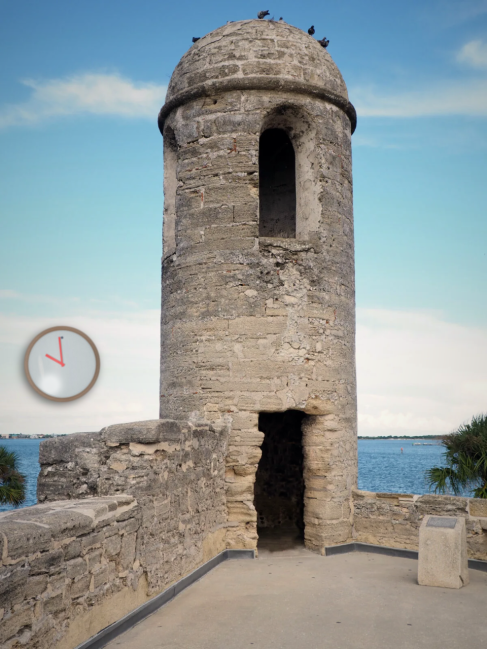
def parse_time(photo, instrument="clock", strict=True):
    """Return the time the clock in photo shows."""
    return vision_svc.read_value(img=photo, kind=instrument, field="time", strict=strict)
9:59
